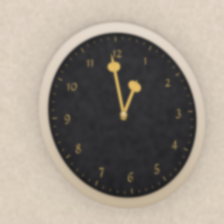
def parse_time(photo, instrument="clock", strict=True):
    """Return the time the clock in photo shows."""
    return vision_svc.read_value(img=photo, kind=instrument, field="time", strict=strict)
12:59
